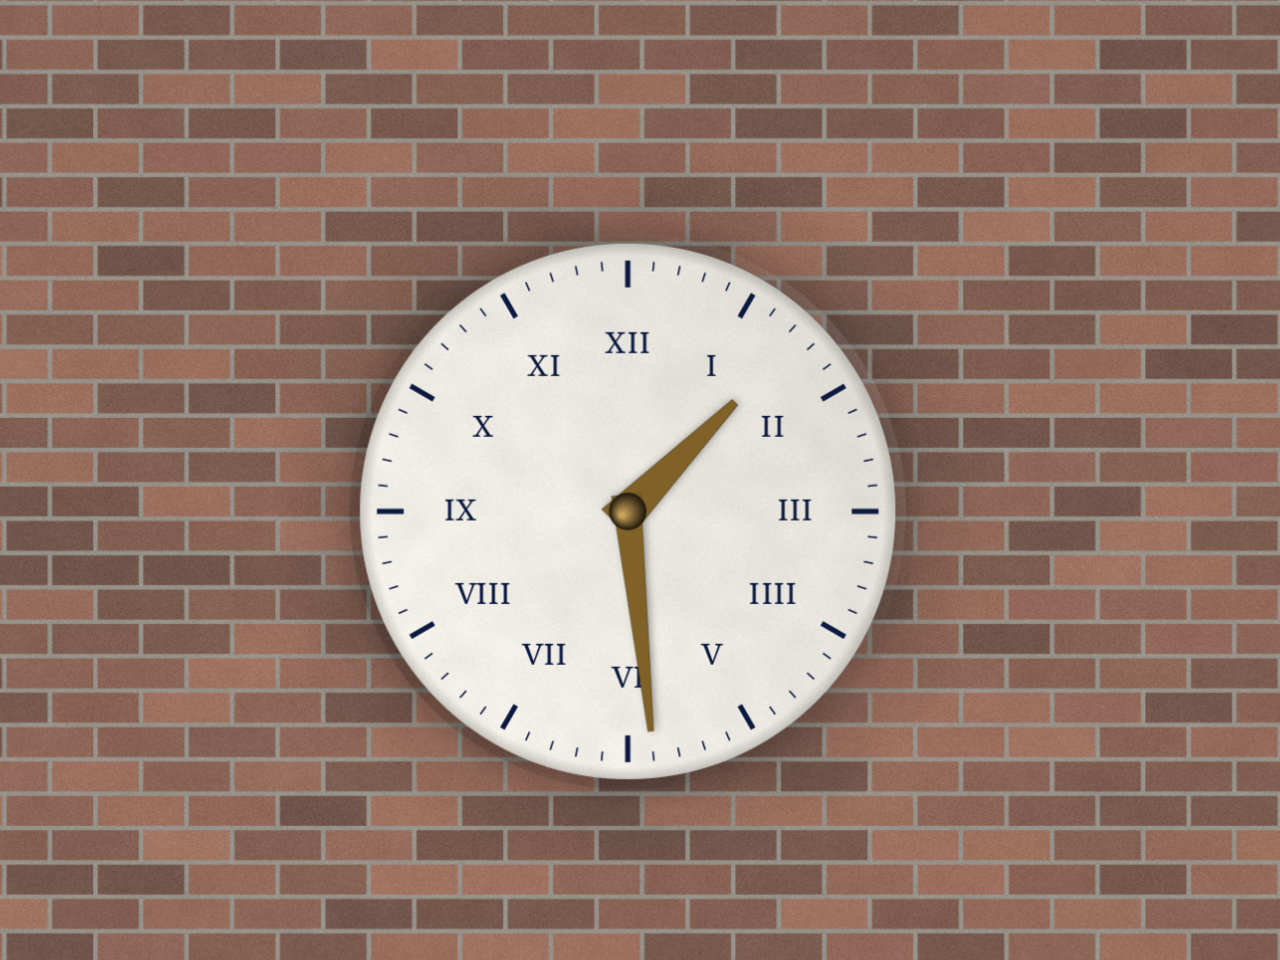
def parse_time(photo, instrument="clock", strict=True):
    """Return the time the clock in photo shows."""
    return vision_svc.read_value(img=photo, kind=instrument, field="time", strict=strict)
1:29
